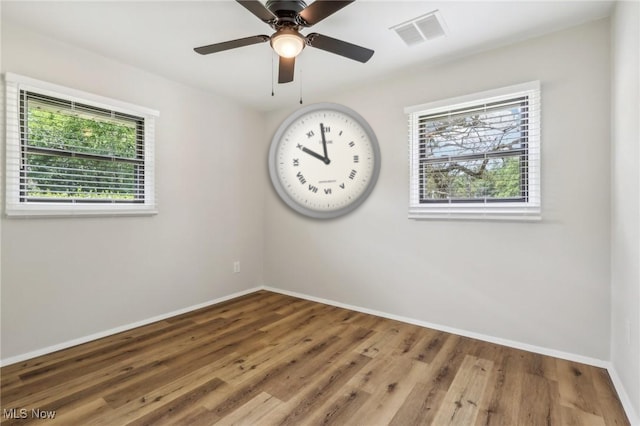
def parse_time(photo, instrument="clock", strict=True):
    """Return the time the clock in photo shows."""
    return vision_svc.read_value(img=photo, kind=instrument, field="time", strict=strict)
9:59
